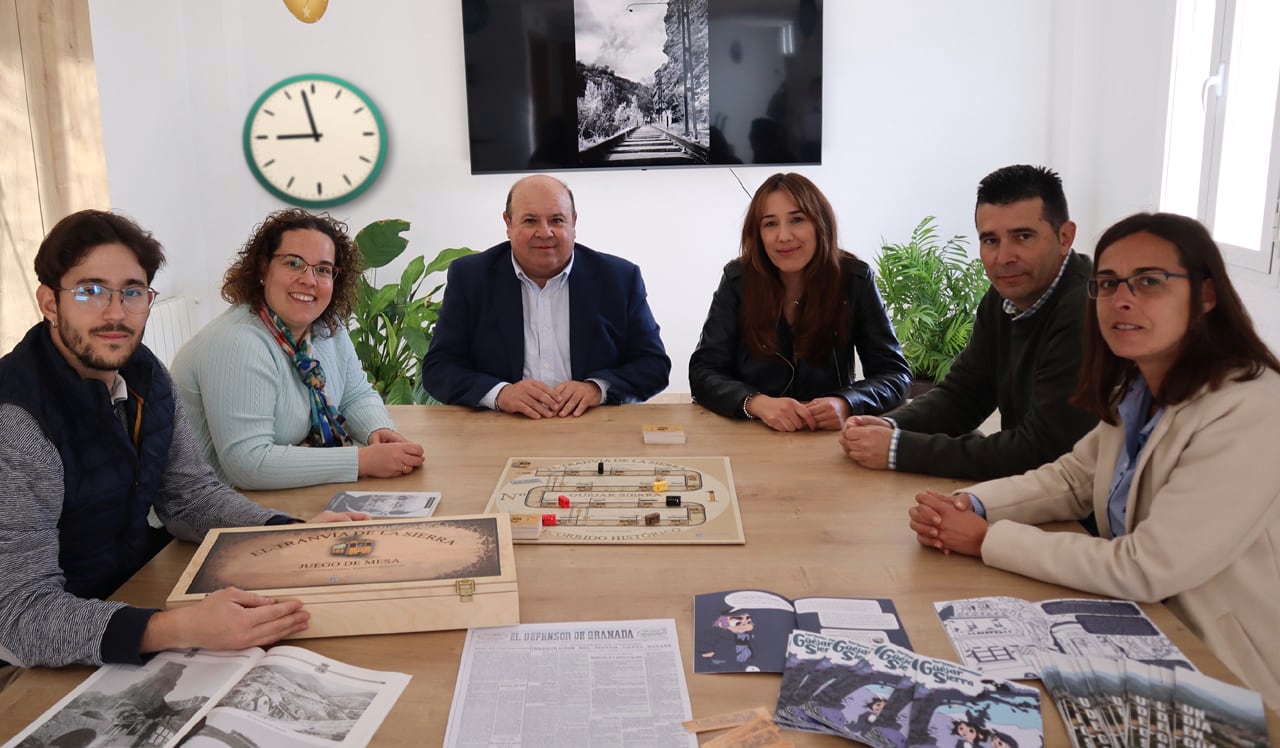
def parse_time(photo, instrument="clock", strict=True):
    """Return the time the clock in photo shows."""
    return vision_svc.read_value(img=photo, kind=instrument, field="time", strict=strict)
8:58
